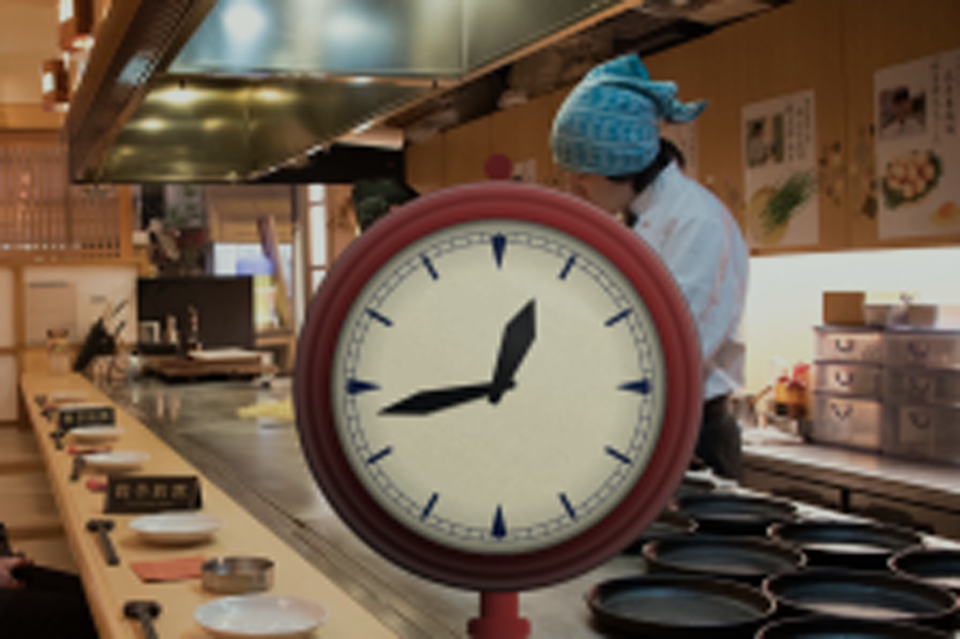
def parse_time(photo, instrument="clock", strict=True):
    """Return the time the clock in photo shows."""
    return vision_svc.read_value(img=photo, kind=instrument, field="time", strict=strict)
12:43
